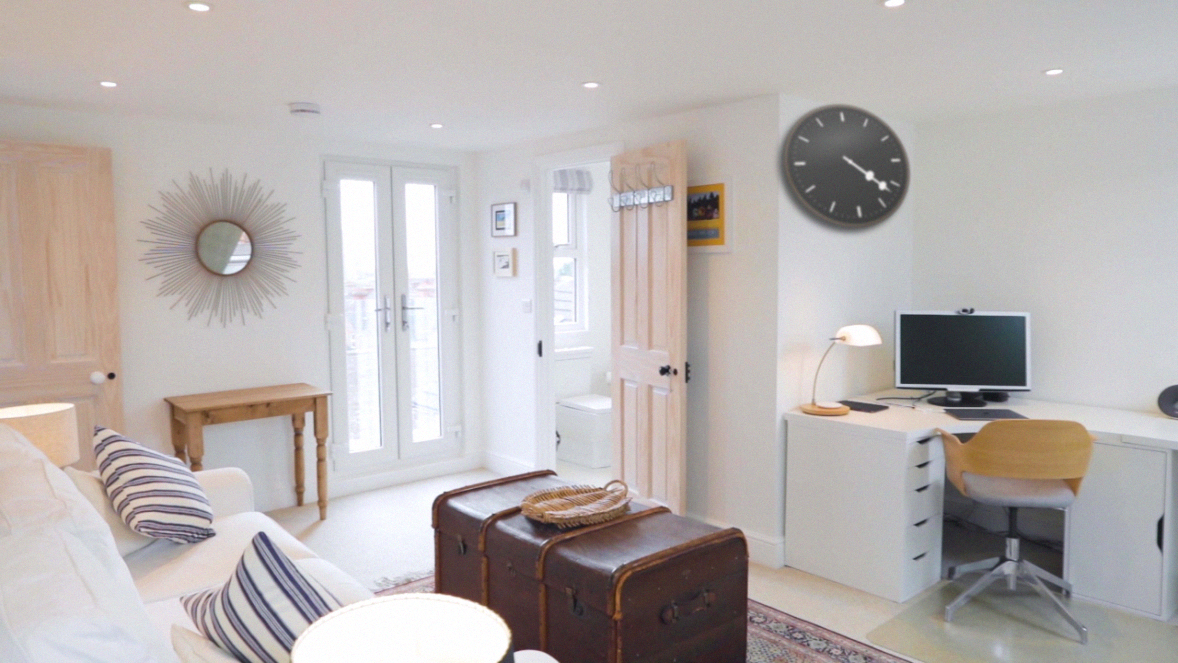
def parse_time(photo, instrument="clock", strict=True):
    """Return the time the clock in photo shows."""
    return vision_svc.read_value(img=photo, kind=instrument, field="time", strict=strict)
4:22
